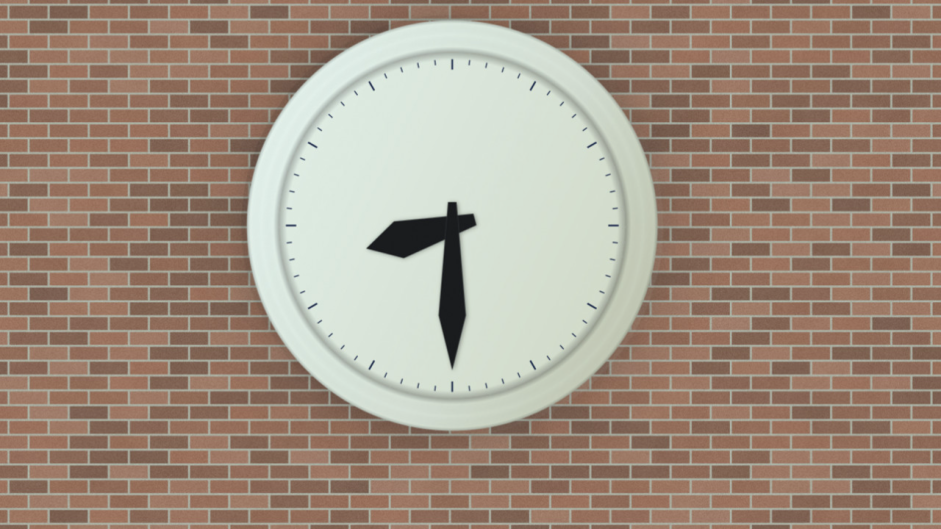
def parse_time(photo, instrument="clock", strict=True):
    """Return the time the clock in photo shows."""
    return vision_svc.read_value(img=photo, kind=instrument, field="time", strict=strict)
8:30
